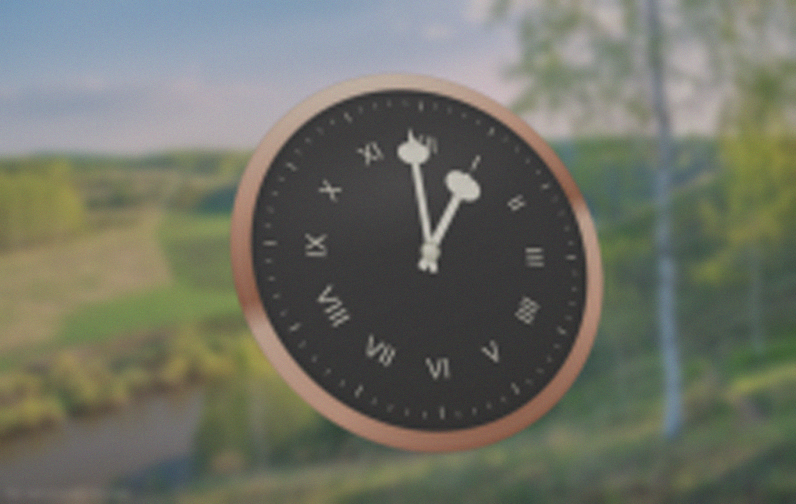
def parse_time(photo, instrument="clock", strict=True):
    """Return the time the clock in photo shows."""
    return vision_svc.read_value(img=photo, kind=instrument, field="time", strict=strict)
12:59
